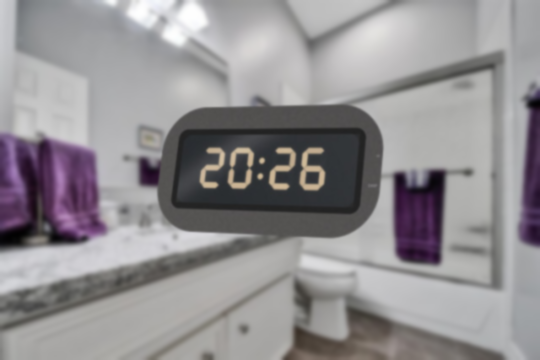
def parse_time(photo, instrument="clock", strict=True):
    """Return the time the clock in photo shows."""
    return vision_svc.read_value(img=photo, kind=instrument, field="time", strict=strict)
20:26
